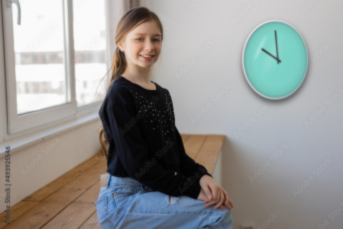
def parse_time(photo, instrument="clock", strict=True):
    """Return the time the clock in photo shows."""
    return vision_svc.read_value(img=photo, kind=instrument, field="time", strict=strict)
9:59
